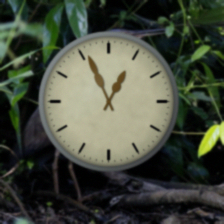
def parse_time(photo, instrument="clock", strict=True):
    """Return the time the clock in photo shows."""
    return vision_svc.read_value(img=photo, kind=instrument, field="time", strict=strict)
12:56
